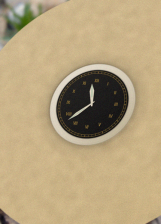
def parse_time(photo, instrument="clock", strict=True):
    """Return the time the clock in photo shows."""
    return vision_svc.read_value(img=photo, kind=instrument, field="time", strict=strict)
11:38
